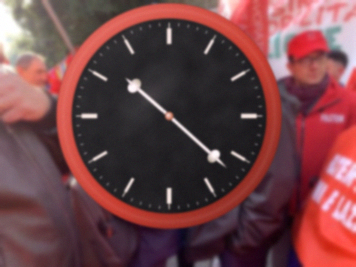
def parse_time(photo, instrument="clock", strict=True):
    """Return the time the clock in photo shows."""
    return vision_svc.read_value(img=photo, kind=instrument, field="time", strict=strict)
10:22
